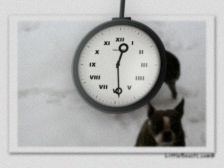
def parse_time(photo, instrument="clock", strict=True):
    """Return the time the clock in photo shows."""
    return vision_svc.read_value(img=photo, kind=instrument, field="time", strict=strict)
12:29
